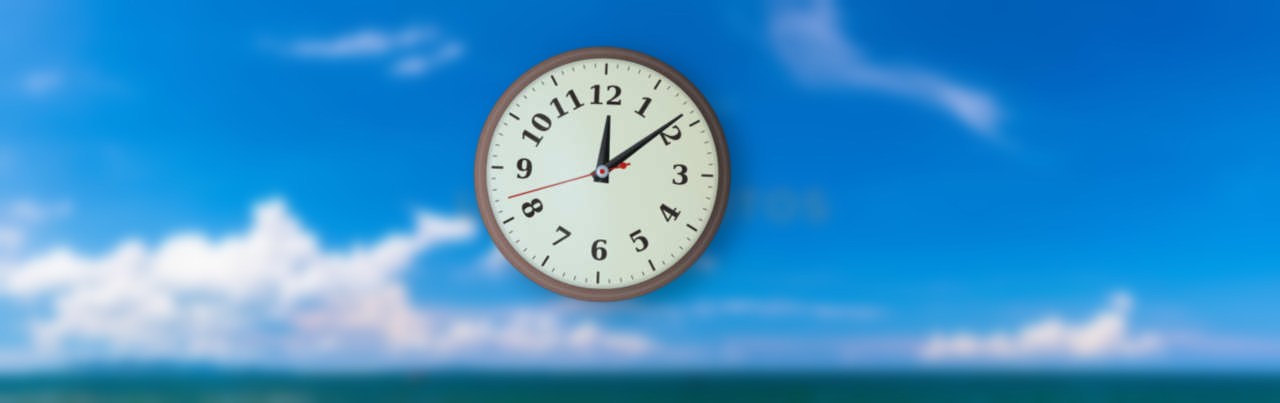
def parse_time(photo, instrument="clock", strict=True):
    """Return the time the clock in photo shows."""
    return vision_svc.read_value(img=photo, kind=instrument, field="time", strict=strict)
12:08:42
